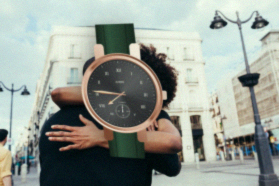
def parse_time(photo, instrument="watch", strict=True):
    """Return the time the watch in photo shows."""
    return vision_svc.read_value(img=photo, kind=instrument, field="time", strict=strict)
7:46
